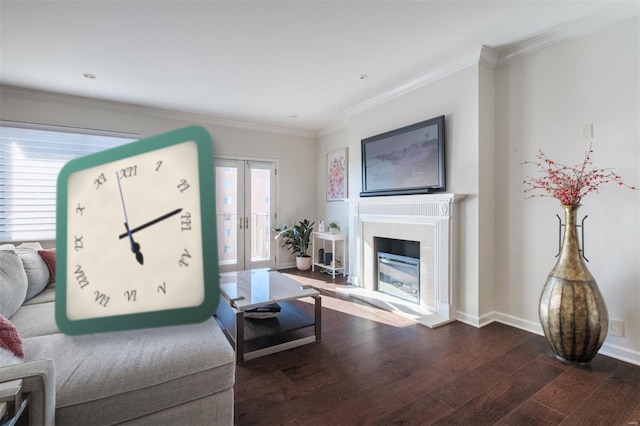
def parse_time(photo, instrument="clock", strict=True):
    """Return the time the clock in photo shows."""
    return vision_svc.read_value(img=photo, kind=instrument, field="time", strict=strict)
5:12:58
